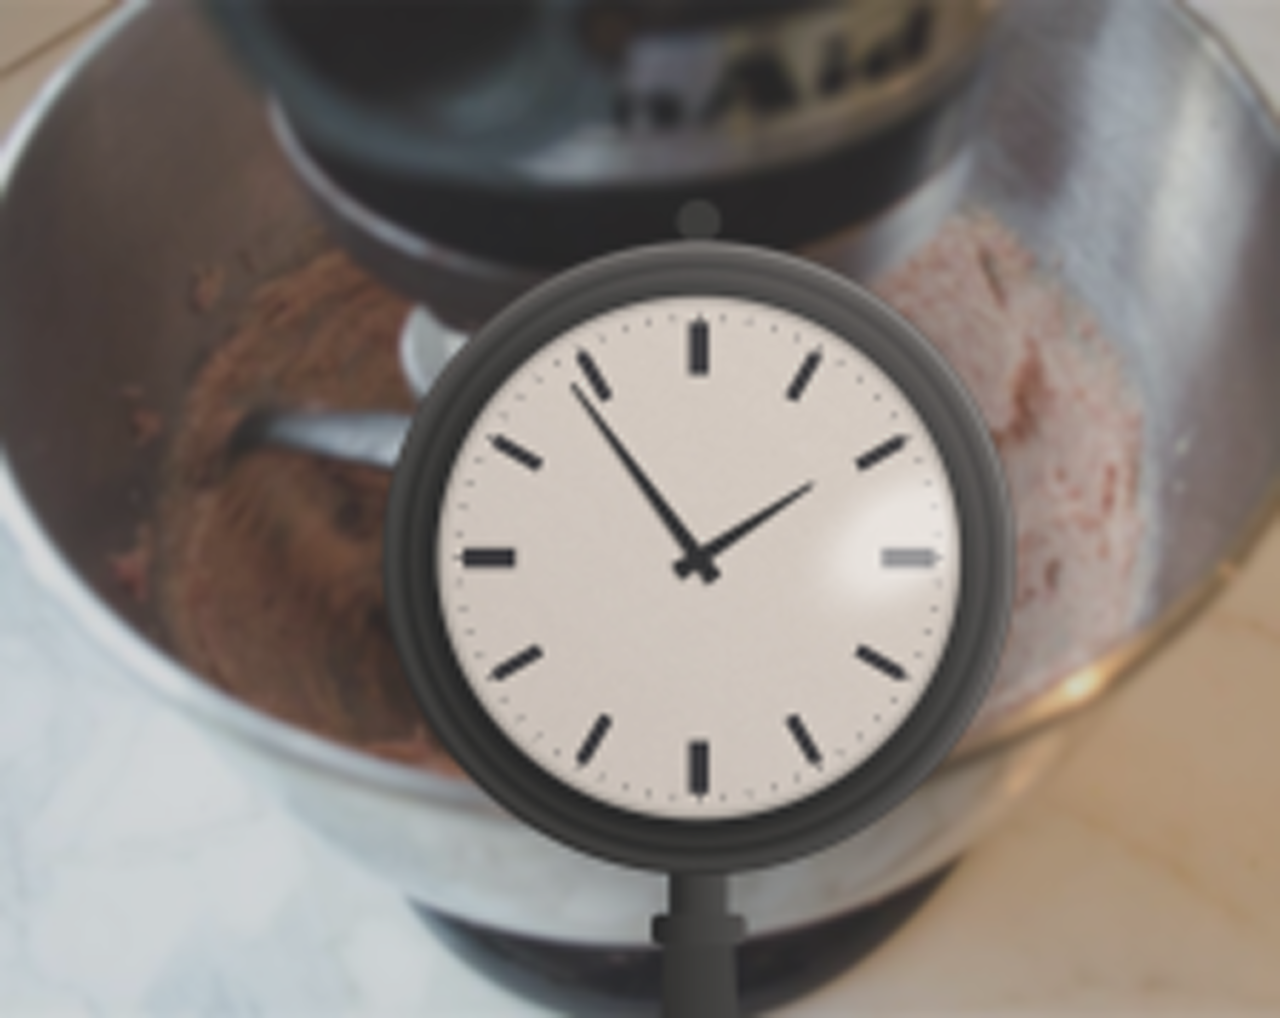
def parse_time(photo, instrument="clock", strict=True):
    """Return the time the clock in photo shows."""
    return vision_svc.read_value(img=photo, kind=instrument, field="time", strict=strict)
1:54
